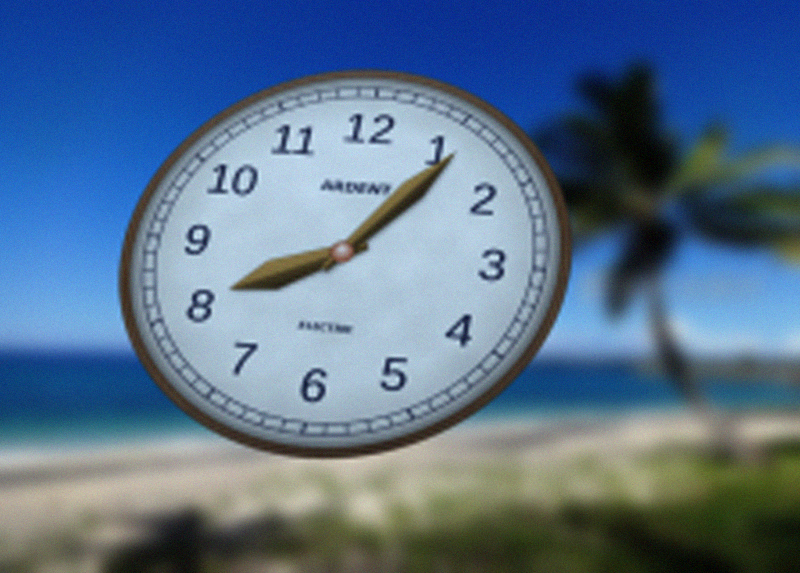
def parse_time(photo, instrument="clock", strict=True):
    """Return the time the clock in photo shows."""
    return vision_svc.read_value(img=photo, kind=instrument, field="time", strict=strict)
8:06
